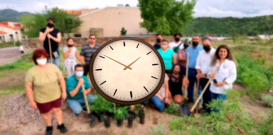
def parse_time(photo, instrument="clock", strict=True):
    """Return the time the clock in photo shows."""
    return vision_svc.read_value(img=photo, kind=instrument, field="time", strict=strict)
1:51
